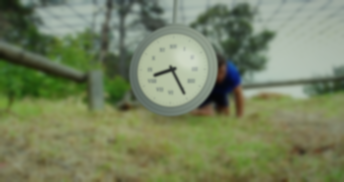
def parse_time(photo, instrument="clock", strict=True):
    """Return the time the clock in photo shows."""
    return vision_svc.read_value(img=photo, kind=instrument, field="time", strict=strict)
8:25
